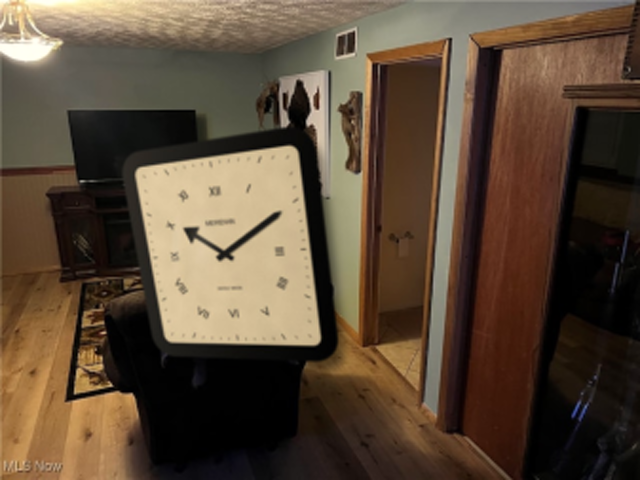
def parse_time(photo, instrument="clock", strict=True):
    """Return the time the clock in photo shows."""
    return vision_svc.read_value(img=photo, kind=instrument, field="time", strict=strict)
10:10
